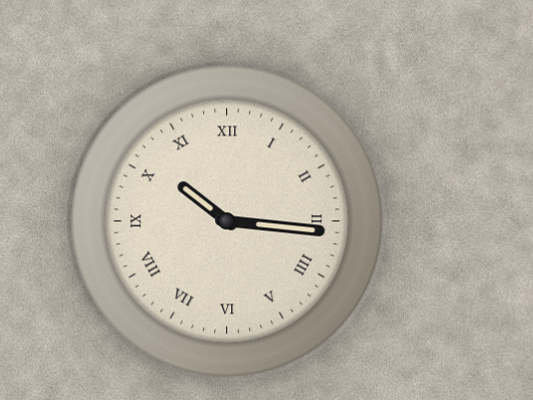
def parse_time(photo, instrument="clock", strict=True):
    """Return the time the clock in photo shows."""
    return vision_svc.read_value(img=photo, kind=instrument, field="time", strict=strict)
10:16
